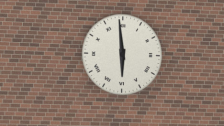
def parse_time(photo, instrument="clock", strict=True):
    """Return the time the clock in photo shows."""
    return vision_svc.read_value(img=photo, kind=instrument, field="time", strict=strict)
5:59
